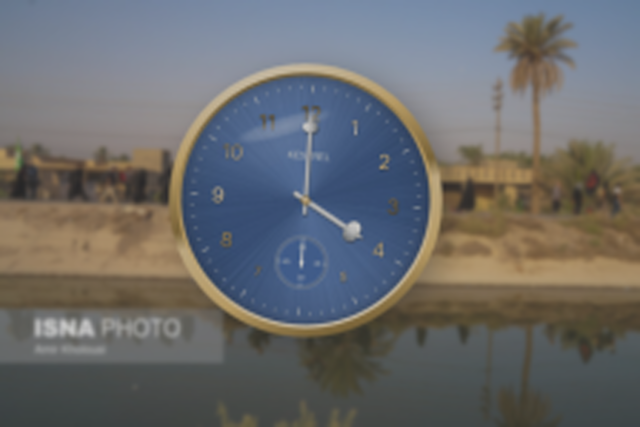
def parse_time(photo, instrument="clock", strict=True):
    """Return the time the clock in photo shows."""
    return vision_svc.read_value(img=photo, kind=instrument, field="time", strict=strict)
4:00
